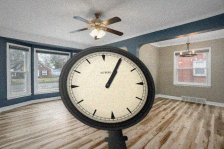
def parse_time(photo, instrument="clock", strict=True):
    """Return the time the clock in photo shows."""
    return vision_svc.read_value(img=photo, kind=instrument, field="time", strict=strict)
1:05
